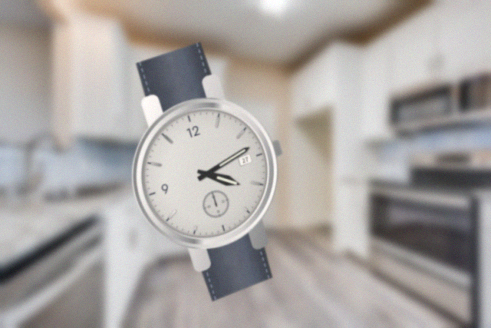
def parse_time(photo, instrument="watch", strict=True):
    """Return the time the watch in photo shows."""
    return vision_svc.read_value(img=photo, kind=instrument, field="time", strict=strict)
4:13
